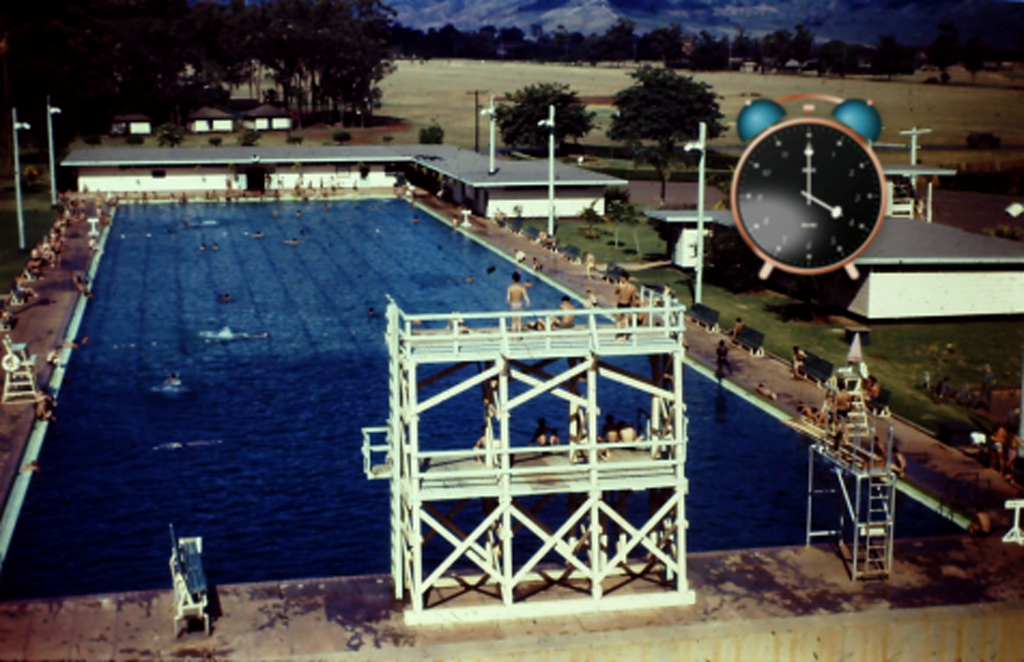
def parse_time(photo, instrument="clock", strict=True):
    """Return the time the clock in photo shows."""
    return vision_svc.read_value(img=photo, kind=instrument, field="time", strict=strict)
4:00
